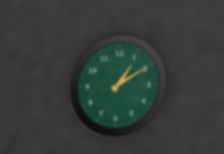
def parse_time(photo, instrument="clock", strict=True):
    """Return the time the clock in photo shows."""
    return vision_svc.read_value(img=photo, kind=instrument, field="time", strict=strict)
1:10
